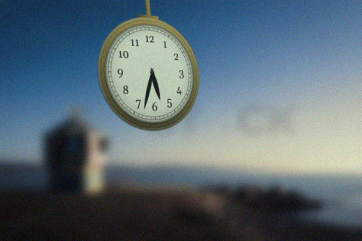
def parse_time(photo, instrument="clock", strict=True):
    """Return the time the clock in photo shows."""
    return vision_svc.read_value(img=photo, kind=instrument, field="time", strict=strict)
5:33
